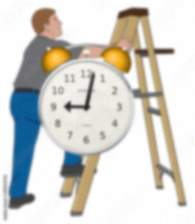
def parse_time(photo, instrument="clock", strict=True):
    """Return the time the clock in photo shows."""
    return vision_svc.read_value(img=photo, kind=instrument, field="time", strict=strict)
9:02
